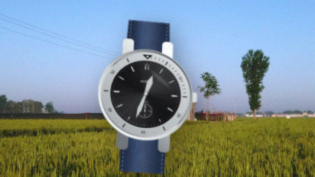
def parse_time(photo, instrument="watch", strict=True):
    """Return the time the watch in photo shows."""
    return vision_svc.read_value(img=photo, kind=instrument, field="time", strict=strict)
12:33
